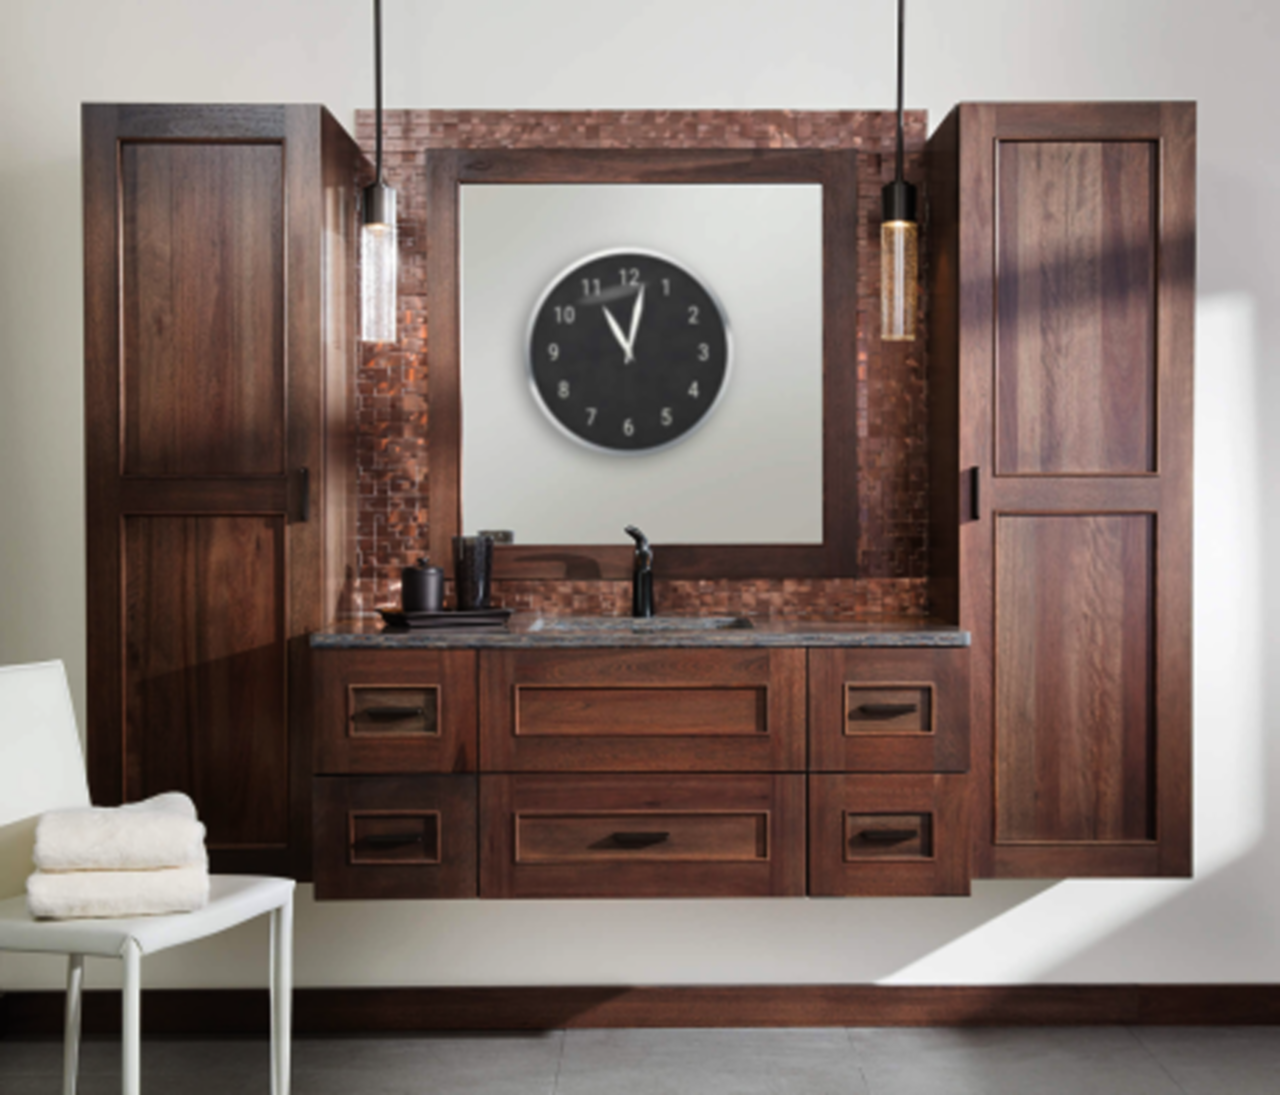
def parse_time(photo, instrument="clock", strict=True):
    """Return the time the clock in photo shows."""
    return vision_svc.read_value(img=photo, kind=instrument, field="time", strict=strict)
11:02
